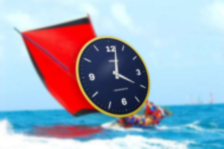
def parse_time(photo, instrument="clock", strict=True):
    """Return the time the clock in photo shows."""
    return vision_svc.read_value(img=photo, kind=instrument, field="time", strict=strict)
4:02
